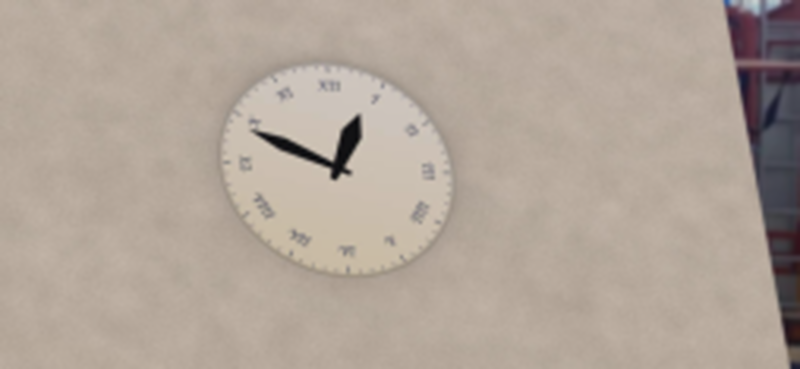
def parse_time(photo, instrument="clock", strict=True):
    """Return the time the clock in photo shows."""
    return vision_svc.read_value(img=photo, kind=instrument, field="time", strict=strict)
12:49
